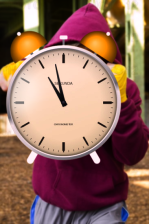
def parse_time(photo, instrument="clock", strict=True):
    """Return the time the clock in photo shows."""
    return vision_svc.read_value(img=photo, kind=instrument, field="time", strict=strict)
10:58
